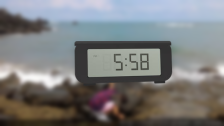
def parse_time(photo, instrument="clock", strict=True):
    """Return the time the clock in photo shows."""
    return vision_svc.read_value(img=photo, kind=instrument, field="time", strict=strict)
5:58
